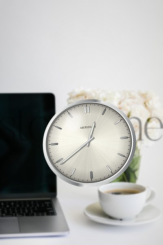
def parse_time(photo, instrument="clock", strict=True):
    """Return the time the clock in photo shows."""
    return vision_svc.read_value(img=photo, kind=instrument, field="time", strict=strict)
12:39
